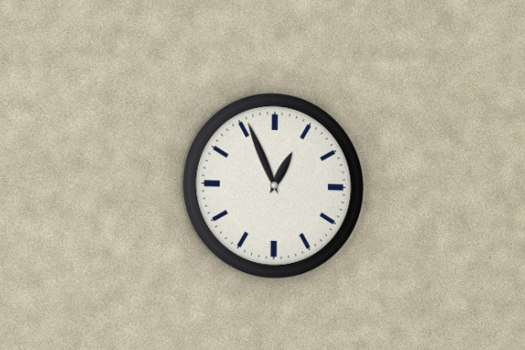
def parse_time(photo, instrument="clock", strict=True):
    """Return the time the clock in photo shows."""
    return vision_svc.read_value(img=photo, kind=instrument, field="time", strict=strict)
12:56
